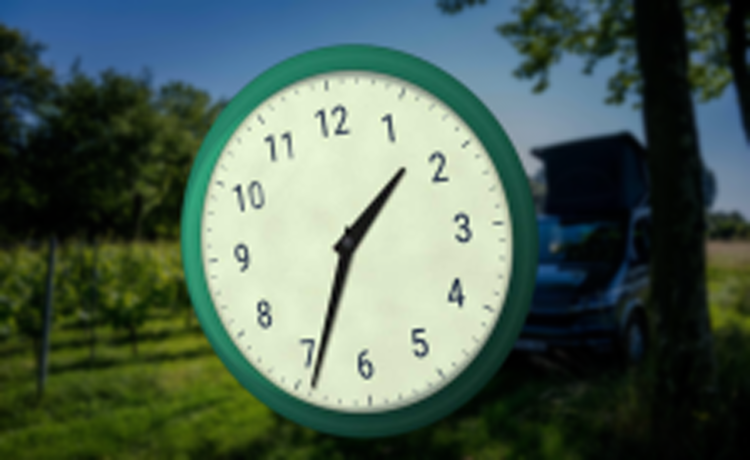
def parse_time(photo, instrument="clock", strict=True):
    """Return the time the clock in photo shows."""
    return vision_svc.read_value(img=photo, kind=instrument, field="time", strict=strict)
1:34
